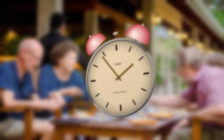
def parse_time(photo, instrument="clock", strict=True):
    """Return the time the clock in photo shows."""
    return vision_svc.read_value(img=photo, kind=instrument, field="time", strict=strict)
1:54
